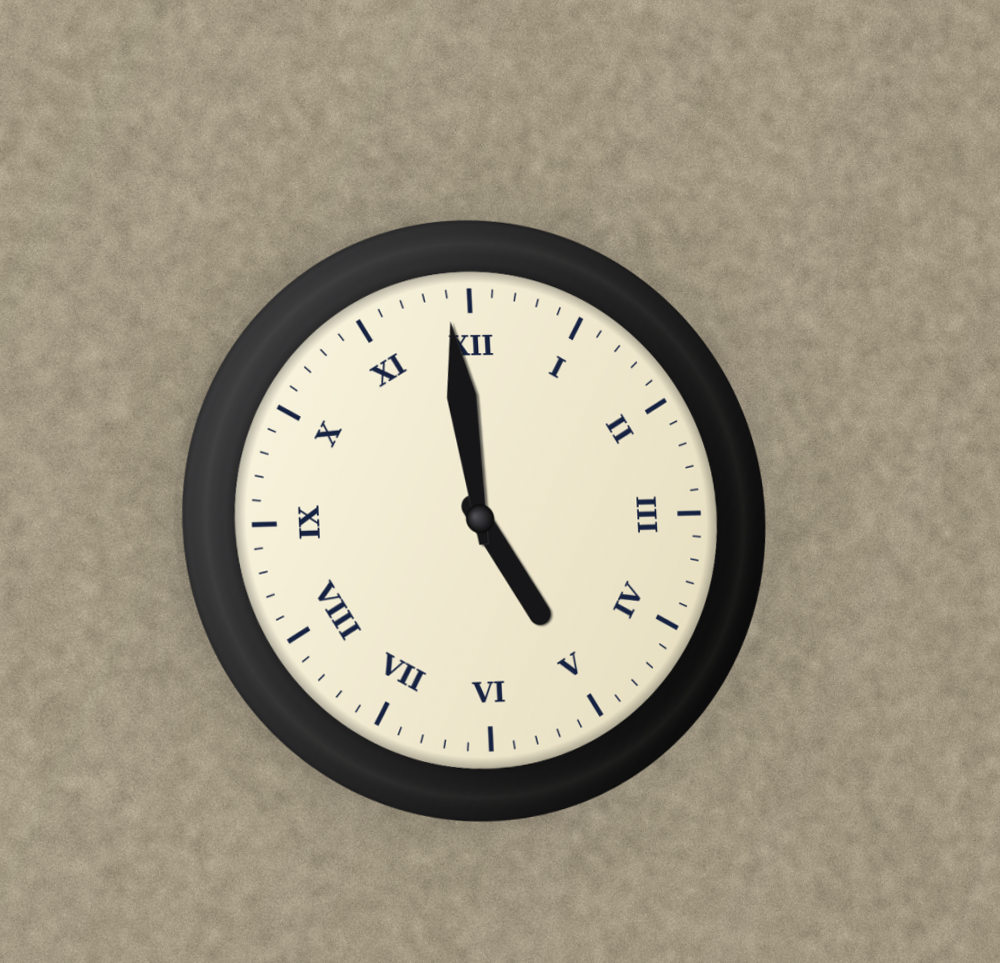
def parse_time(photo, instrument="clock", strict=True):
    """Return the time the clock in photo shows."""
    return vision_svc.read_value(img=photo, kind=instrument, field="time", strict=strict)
4:59
